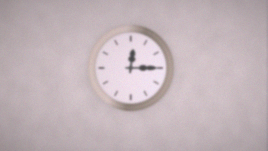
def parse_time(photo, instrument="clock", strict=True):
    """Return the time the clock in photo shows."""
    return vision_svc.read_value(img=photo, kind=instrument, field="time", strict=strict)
12:15
